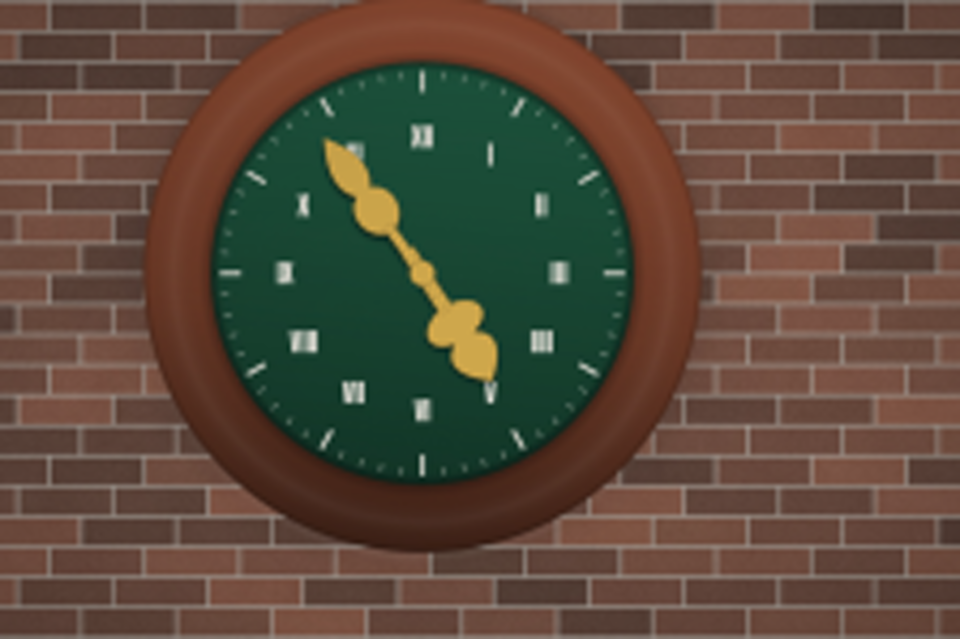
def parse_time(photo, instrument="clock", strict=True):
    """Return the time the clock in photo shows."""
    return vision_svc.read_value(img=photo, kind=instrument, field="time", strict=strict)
4:54
